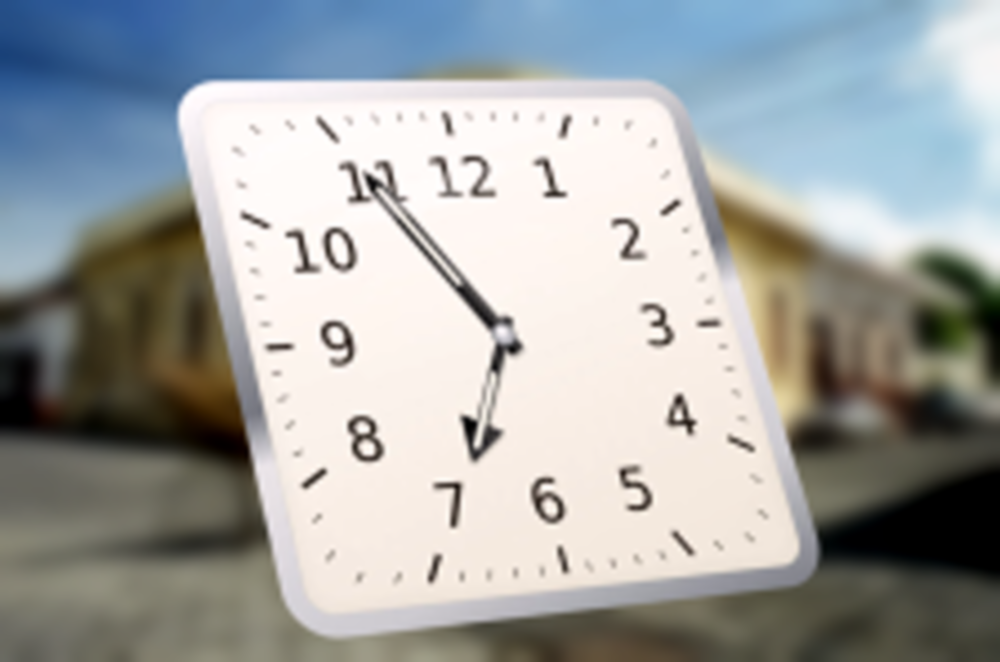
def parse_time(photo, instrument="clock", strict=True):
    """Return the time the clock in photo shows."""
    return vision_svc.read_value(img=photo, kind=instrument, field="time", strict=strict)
6:55
